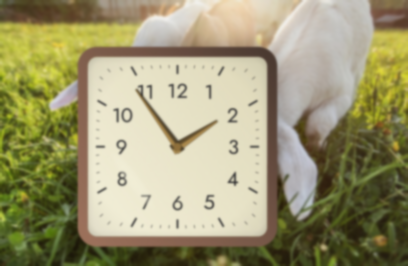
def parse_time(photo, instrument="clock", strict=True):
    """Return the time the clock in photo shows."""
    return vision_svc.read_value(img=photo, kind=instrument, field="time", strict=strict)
1:54
